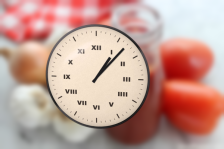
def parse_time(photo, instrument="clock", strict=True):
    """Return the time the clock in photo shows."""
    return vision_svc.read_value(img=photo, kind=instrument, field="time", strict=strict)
1:07
